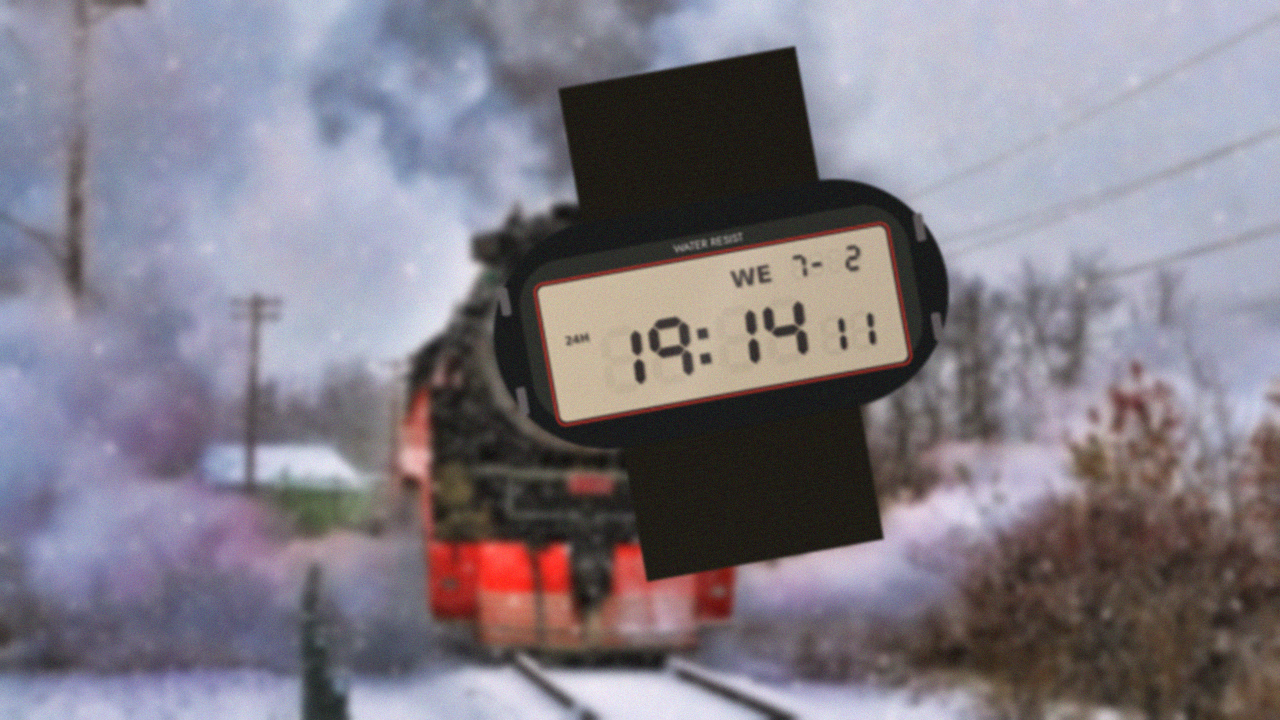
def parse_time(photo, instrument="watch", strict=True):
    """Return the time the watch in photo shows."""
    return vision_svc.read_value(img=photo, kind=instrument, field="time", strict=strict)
19:14:11
